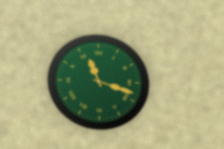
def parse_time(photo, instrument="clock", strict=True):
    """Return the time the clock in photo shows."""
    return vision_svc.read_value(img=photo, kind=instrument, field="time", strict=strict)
11:18
